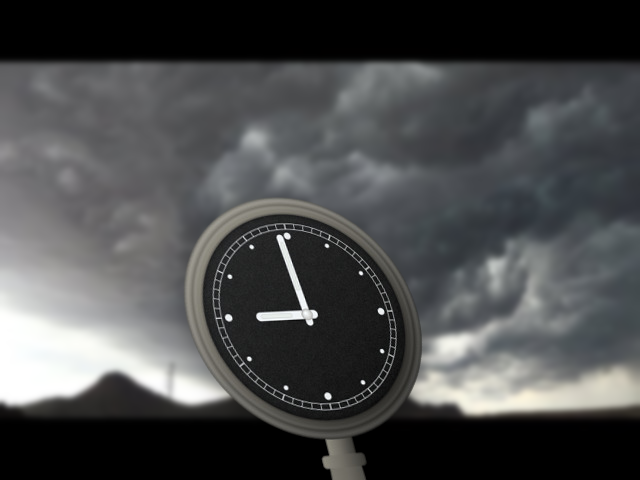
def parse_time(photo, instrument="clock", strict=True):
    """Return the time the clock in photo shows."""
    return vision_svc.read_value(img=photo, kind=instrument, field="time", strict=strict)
8:59
